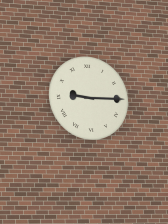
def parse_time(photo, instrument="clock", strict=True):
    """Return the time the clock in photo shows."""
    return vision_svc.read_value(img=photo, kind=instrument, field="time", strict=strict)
9:15
